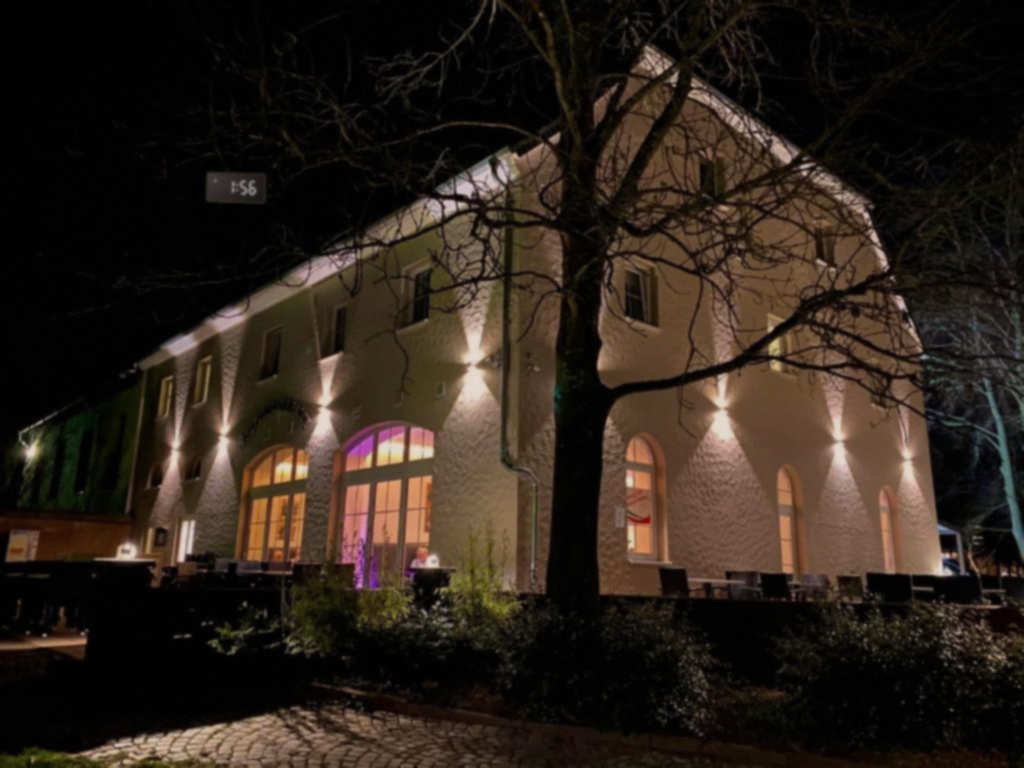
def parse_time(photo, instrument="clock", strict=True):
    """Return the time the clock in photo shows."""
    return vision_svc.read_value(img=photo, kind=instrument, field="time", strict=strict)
1:56
